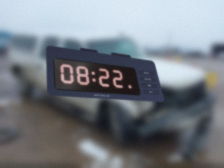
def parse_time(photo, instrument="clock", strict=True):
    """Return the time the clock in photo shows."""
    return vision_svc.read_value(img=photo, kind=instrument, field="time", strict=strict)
8:22
